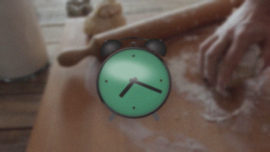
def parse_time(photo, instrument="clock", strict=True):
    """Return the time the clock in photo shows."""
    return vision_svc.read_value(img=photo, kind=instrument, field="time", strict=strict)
7:19
